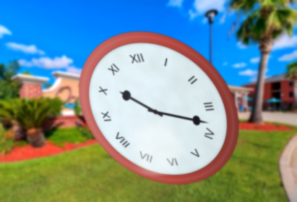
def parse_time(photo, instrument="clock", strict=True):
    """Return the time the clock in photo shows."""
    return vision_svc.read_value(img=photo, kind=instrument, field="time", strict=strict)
10:18
